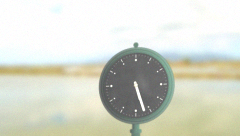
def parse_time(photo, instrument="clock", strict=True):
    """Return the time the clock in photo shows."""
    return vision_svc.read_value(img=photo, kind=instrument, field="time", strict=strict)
5:27
